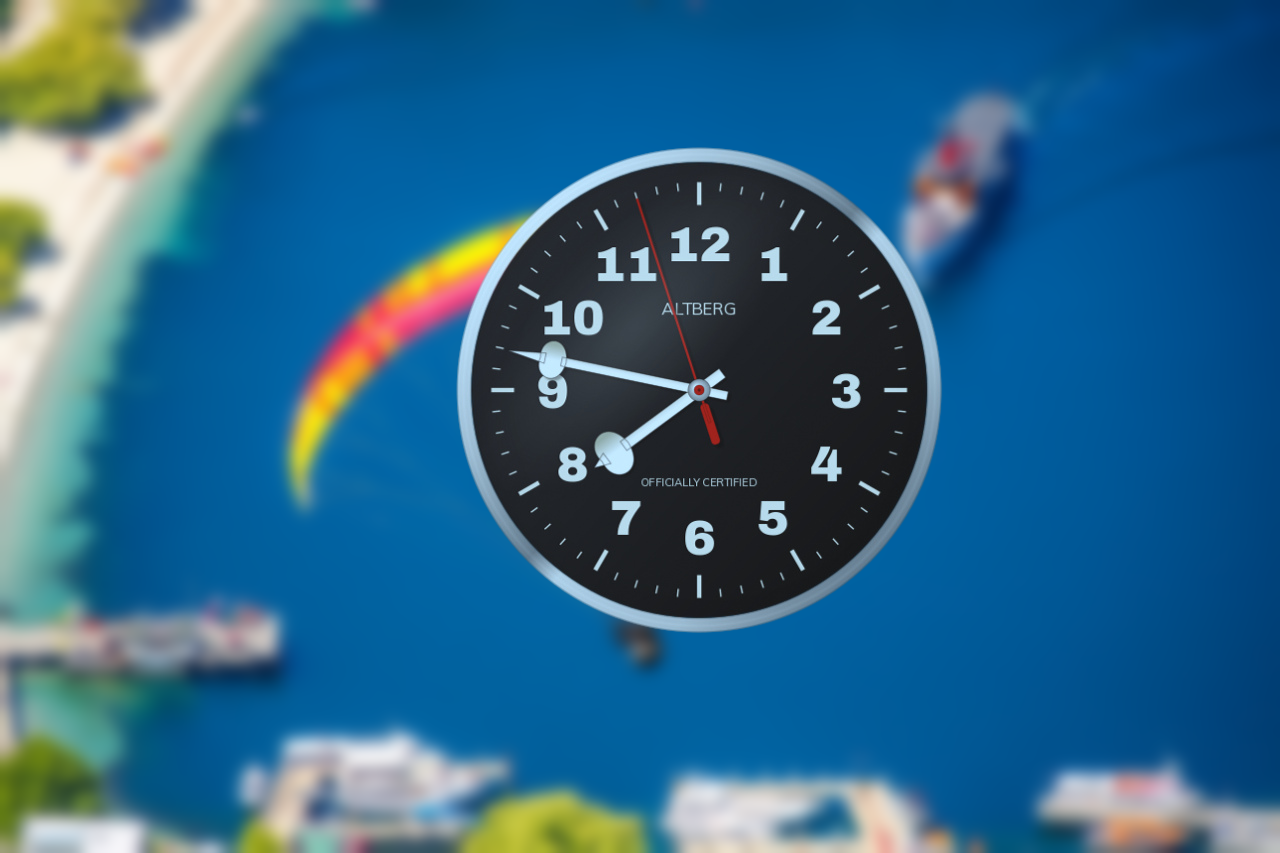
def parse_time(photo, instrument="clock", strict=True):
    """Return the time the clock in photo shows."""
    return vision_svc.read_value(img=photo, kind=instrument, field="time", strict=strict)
7:46:57
